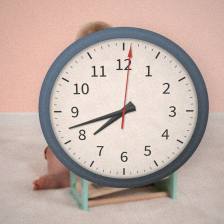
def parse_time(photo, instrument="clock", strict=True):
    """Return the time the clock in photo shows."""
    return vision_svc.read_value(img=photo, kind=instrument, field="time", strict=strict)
7:42:01
